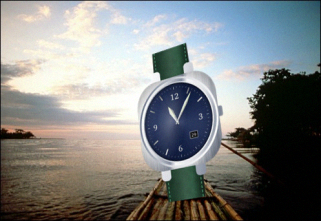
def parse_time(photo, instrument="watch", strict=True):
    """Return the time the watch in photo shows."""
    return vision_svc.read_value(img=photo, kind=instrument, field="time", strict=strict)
11:06
